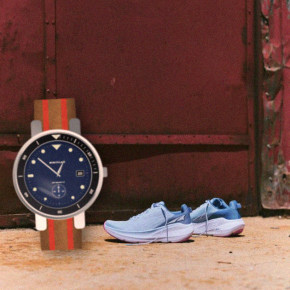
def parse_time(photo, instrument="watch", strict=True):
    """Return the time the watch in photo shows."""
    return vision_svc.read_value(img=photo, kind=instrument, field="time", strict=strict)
12:52
